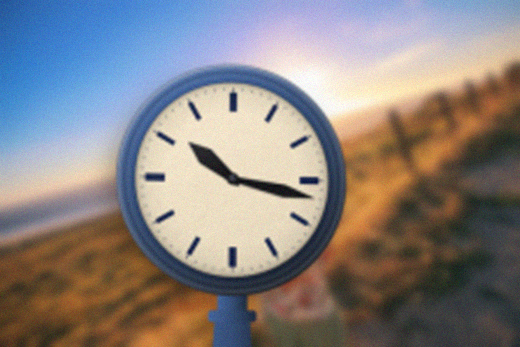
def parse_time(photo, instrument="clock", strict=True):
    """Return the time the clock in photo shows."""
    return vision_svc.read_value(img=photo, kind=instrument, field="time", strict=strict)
10:17
